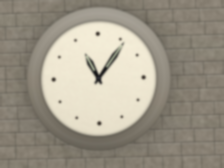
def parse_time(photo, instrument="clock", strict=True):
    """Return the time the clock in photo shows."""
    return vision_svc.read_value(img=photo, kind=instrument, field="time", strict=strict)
11:06
